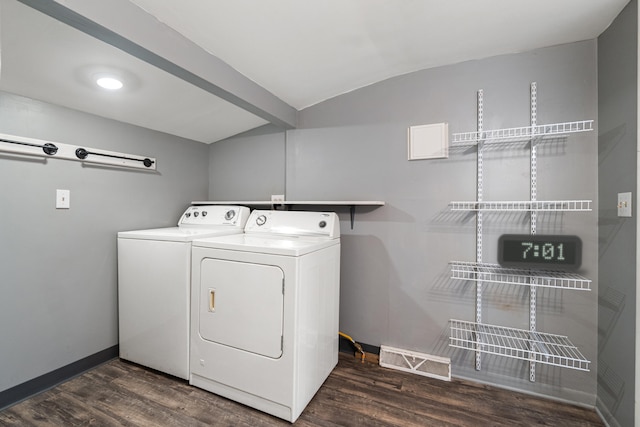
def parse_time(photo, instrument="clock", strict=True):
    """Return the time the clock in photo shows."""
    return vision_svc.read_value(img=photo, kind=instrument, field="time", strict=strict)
7:01
